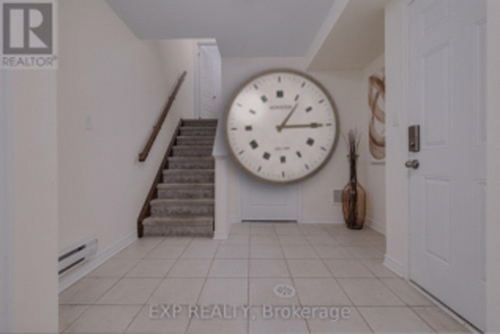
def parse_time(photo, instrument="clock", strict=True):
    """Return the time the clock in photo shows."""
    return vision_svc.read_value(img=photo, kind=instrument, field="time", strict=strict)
1:15
